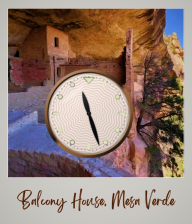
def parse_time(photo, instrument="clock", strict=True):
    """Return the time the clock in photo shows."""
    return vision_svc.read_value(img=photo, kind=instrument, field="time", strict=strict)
11:27
